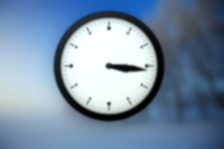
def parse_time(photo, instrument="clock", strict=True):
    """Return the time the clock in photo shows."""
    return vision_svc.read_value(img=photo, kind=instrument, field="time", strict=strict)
3:16
